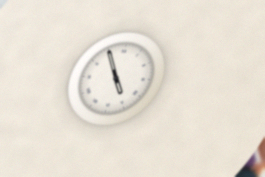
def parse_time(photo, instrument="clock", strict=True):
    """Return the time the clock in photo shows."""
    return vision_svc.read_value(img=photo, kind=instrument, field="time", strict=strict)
4:55
